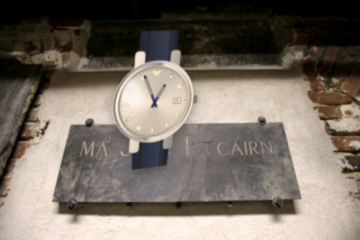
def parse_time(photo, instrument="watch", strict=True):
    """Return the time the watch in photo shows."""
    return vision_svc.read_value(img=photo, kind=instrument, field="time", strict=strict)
12:56
